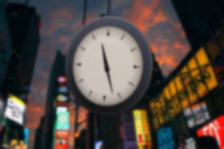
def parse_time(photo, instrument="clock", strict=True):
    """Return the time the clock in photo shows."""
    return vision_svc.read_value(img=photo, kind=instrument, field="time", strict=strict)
11:27
